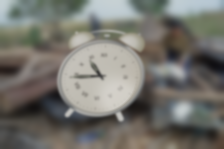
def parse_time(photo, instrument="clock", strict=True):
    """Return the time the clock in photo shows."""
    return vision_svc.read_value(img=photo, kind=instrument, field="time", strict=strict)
10:44
